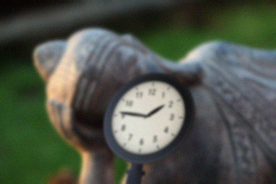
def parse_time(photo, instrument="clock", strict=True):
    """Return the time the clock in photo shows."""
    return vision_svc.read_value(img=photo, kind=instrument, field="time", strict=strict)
1:46
